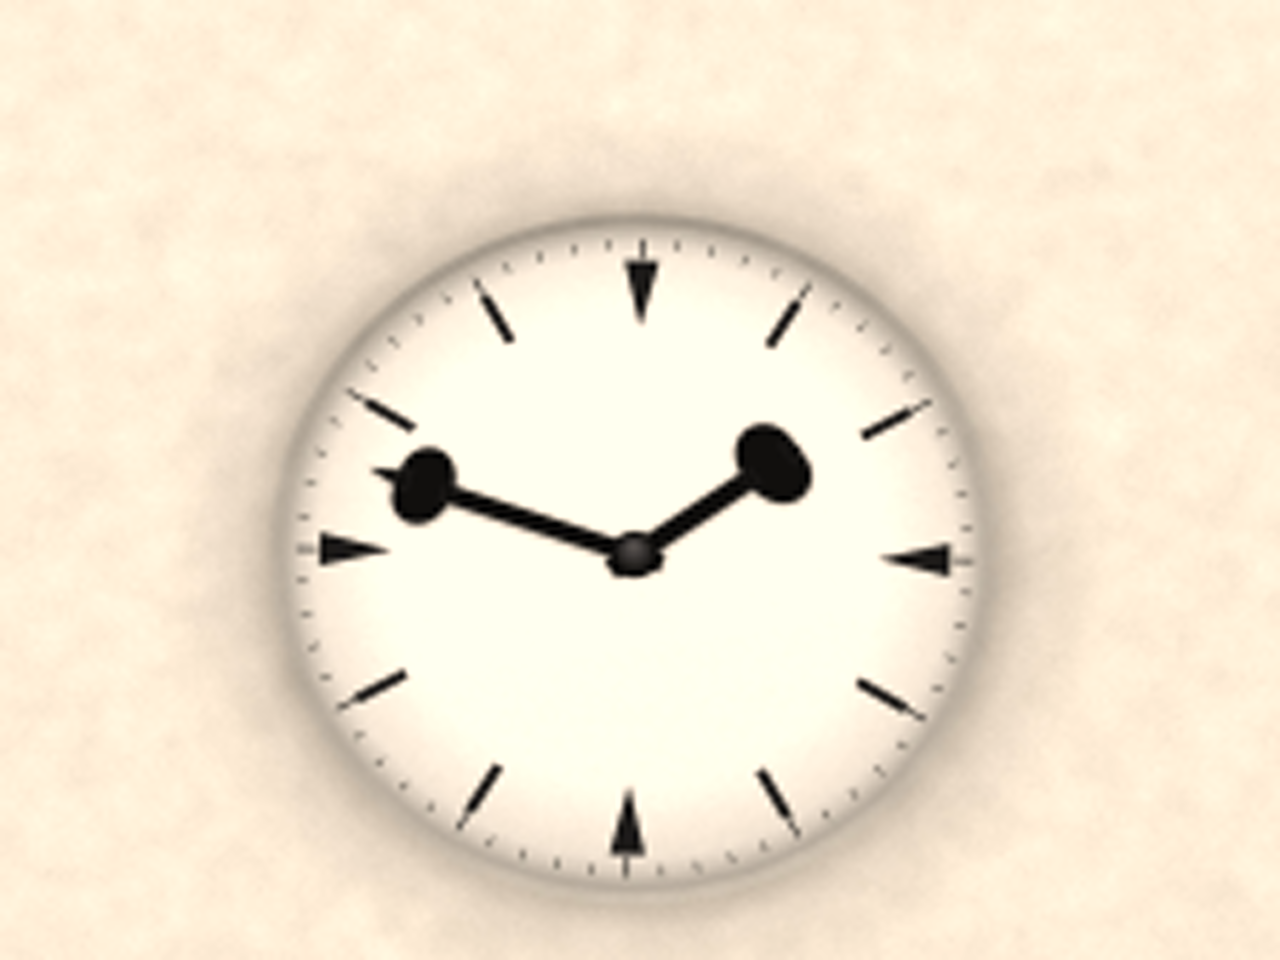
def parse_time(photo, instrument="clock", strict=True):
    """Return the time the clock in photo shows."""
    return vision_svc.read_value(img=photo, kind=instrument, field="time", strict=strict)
1:48
